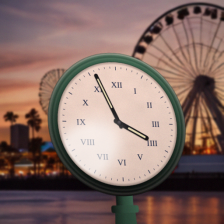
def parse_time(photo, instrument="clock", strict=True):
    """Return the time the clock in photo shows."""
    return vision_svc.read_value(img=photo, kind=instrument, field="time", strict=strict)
3:56
